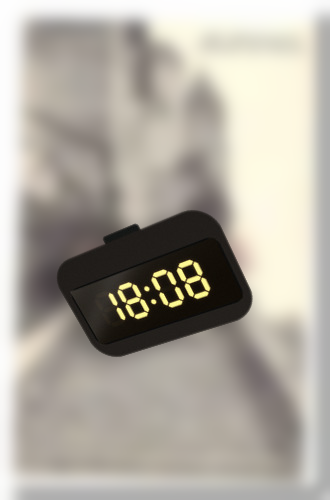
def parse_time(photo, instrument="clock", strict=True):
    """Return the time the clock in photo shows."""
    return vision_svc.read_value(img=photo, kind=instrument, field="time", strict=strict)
18:08
